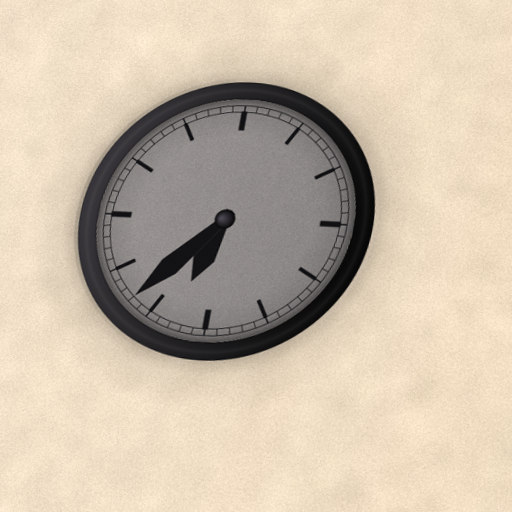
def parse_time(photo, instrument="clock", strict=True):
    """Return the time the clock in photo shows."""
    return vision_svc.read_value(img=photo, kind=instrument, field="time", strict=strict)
6:37
